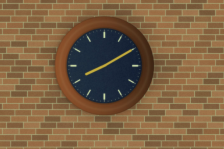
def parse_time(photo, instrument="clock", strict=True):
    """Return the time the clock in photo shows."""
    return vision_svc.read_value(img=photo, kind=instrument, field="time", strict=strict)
8:10
